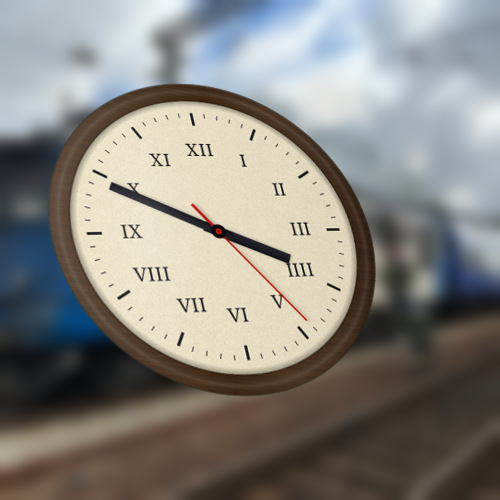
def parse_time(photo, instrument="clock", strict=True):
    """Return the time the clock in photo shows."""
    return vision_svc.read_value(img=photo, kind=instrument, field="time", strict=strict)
3:49:24
